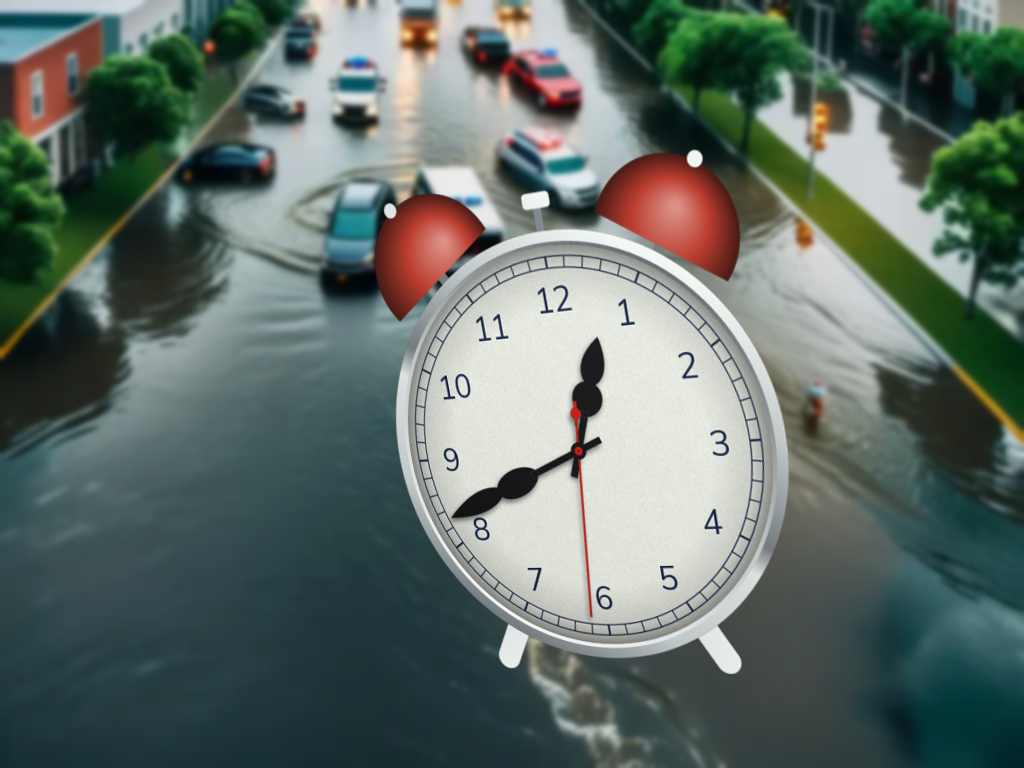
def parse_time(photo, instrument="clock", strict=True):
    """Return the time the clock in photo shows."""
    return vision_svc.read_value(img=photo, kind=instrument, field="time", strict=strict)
12:41:31
